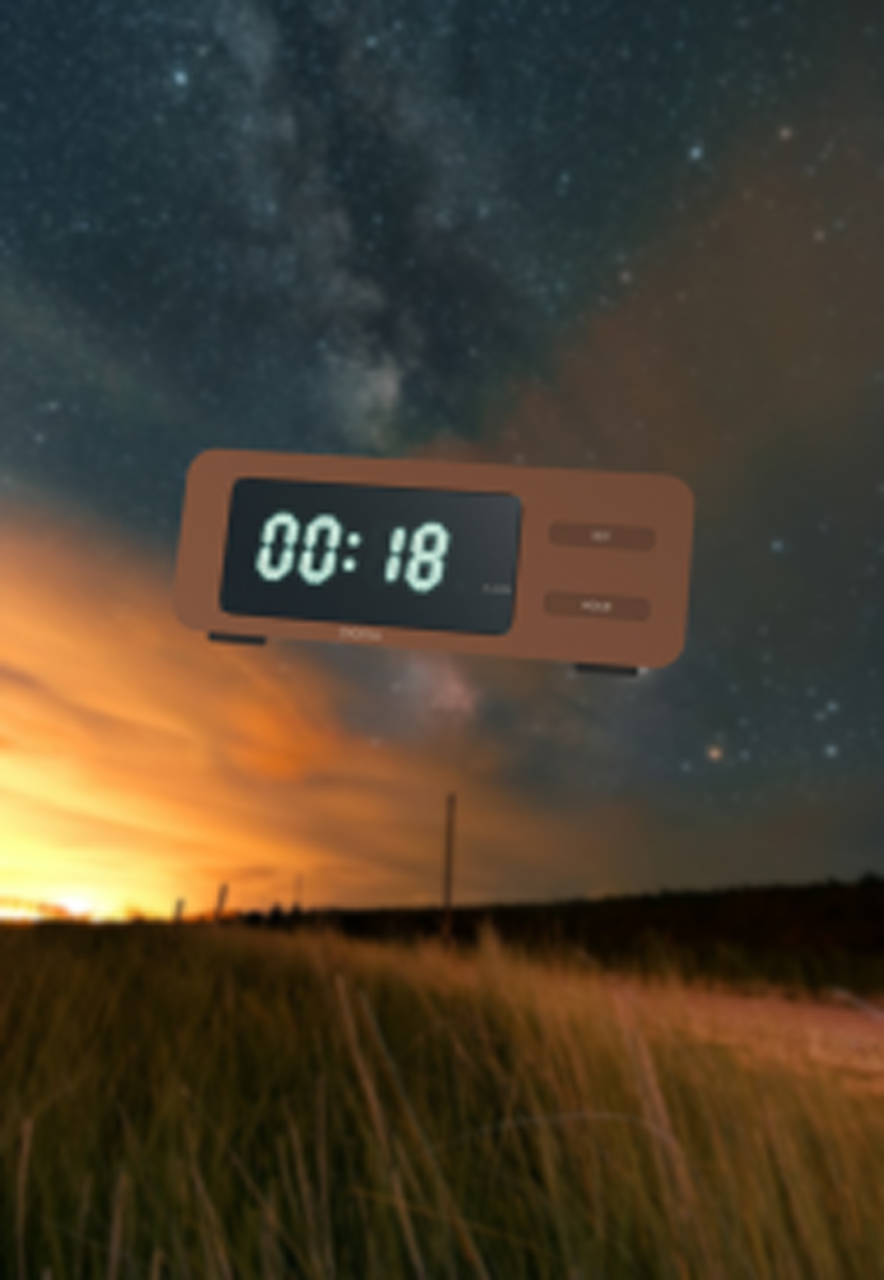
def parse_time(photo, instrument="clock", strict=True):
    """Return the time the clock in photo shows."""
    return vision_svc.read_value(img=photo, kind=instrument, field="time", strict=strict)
0:18
